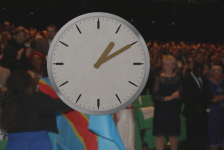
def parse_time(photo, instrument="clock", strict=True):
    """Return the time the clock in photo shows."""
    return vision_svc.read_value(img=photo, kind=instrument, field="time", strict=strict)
1:10
